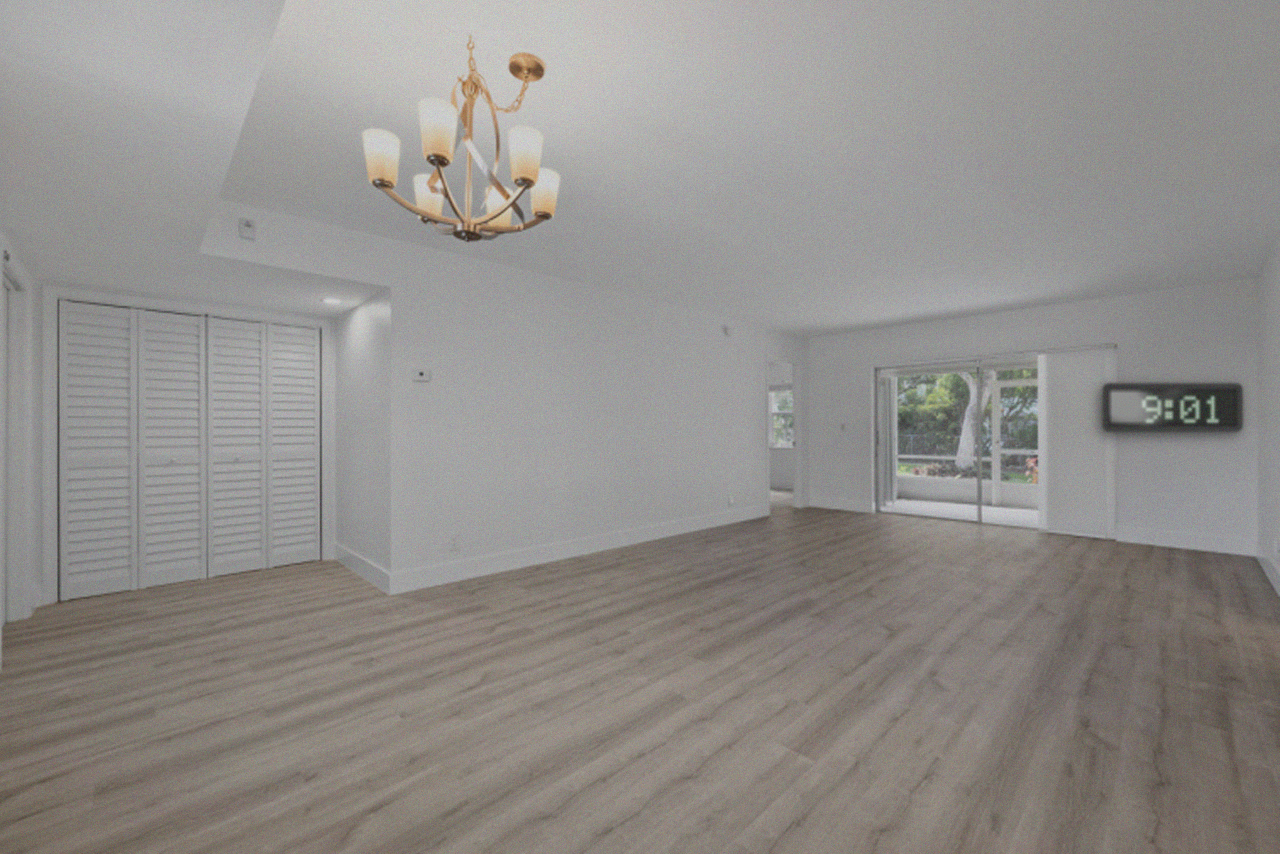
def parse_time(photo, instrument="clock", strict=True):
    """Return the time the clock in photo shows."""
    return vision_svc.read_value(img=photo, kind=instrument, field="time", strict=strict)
9:01
